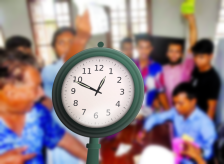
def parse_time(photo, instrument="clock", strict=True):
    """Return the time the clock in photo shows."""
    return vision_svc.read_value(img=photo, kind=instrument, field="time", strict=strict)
12:49
